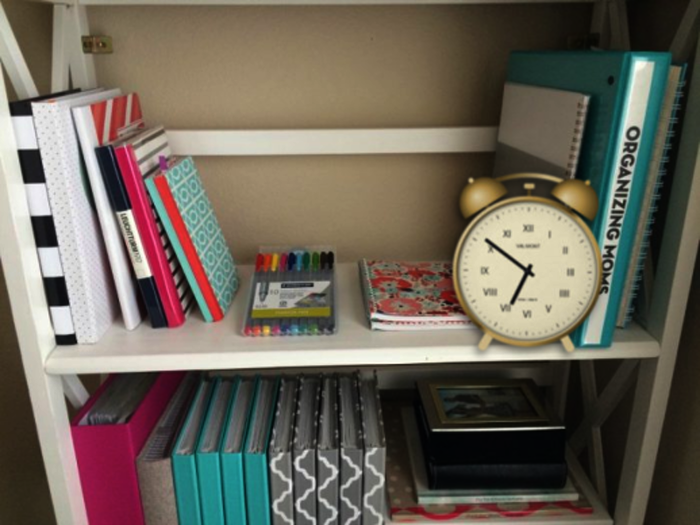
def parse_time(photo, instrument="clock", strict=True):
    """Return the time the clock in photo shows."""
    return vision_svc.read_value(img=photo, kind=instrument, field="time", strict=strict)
6:51
